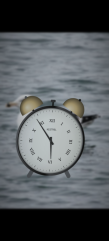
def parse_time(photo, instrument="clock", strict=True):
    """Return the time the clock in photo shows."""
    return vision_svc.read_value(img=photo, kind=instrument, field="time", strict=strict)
5:54
